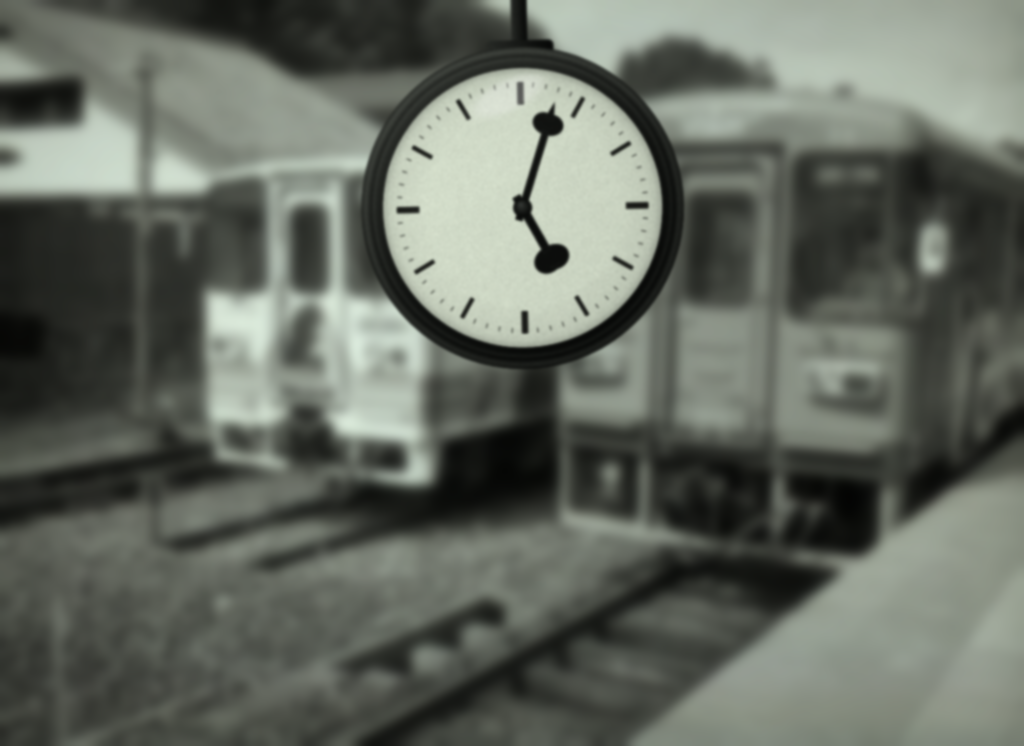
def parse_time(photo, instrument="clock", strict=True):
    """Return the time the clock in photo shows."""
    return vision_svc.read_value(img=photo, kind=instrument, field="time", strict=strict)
5:03
